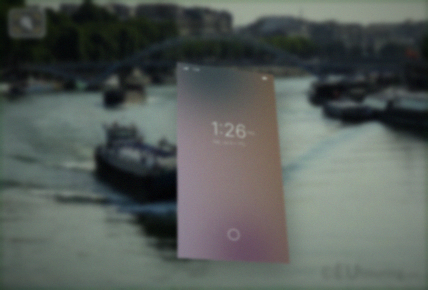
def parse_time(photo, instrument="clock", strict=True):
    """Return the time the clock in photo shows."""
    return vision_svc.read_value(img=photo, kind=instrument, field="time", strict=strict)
1:26
